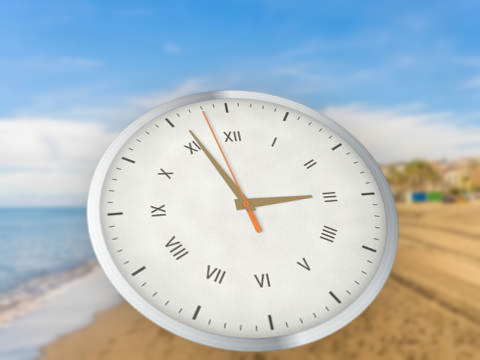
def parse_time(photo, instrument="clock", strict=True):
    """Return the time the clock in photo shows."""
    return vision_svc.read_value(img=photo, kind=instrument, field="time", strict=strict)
2:55:58
